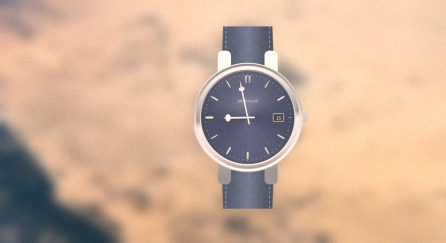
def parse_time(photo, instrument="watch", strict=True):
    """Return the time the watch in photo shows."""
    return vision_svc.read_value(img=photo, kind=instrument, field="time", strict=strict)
8:58
